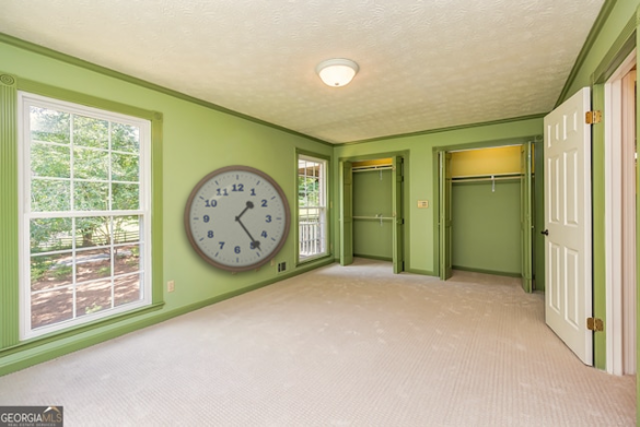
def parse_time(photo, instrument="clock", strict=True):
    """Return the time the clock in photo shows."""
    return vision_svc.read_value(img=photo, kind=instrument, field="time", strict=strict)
1:24
